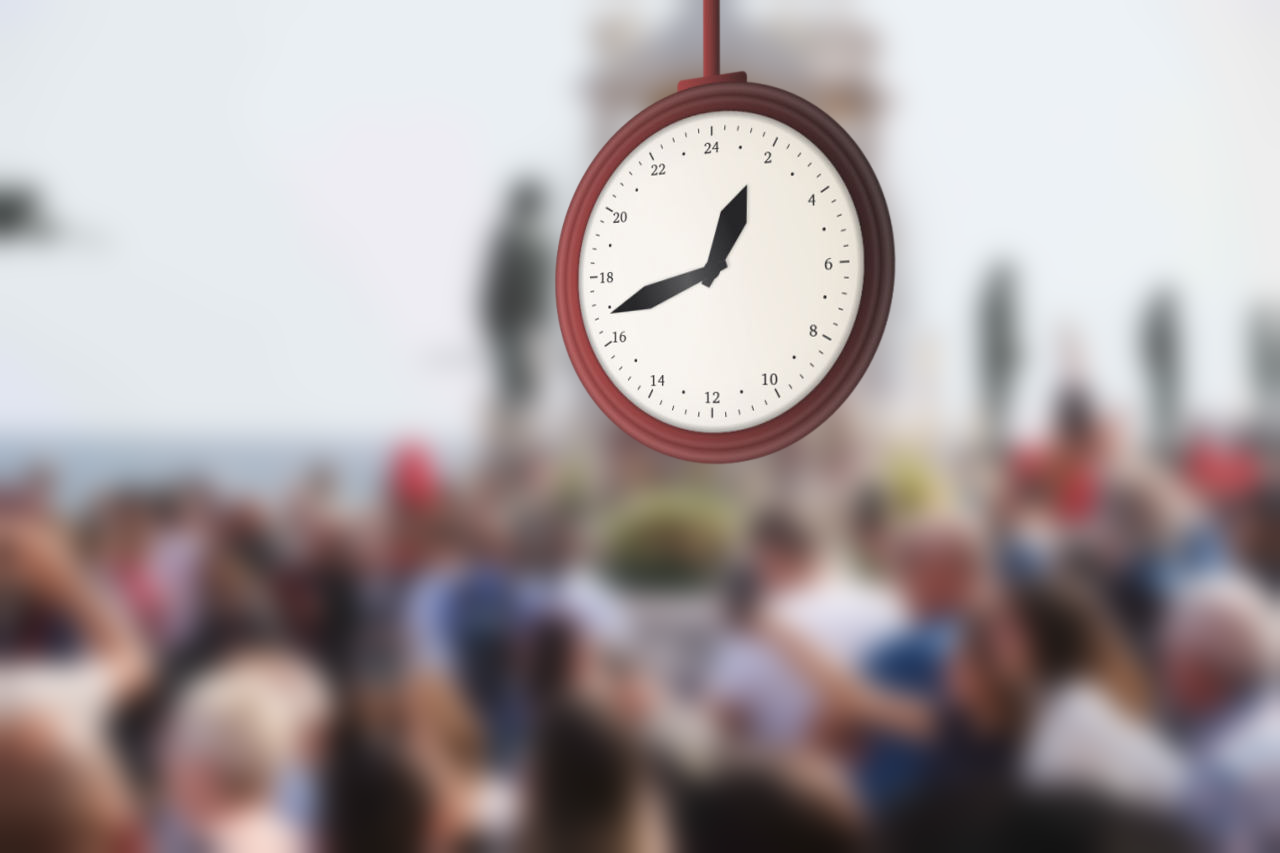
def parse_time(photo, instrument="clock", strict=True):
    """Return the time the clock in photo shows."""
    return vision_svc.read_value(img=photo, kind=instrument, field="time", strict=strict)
1:42
